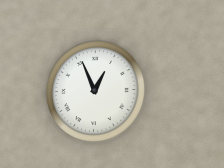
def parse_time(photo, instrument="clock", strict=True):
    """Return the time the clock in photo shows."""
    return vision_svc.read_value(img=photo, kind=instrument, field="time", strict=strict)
12:56
